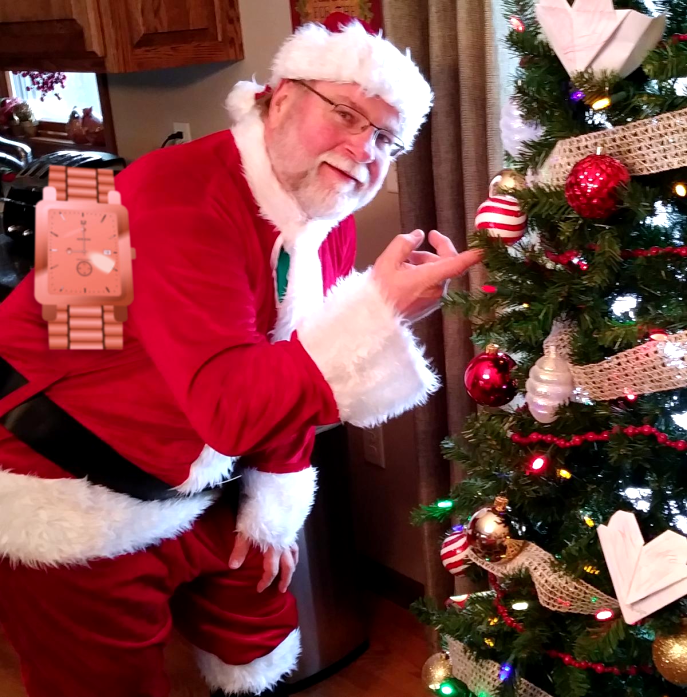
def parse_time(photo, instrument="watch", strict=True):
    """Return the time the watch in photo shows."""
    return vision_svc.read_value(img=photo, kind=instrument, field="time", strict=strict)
9:00
